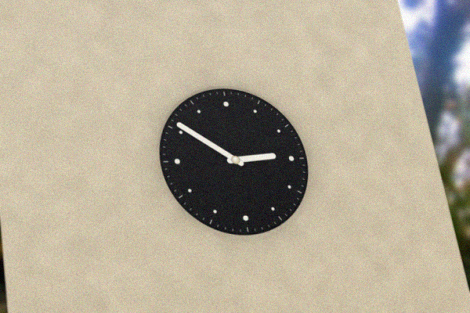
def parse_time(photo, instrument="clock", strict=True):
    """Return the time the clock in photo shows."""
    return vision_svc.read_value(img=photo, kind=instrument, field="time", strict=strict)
2:51
